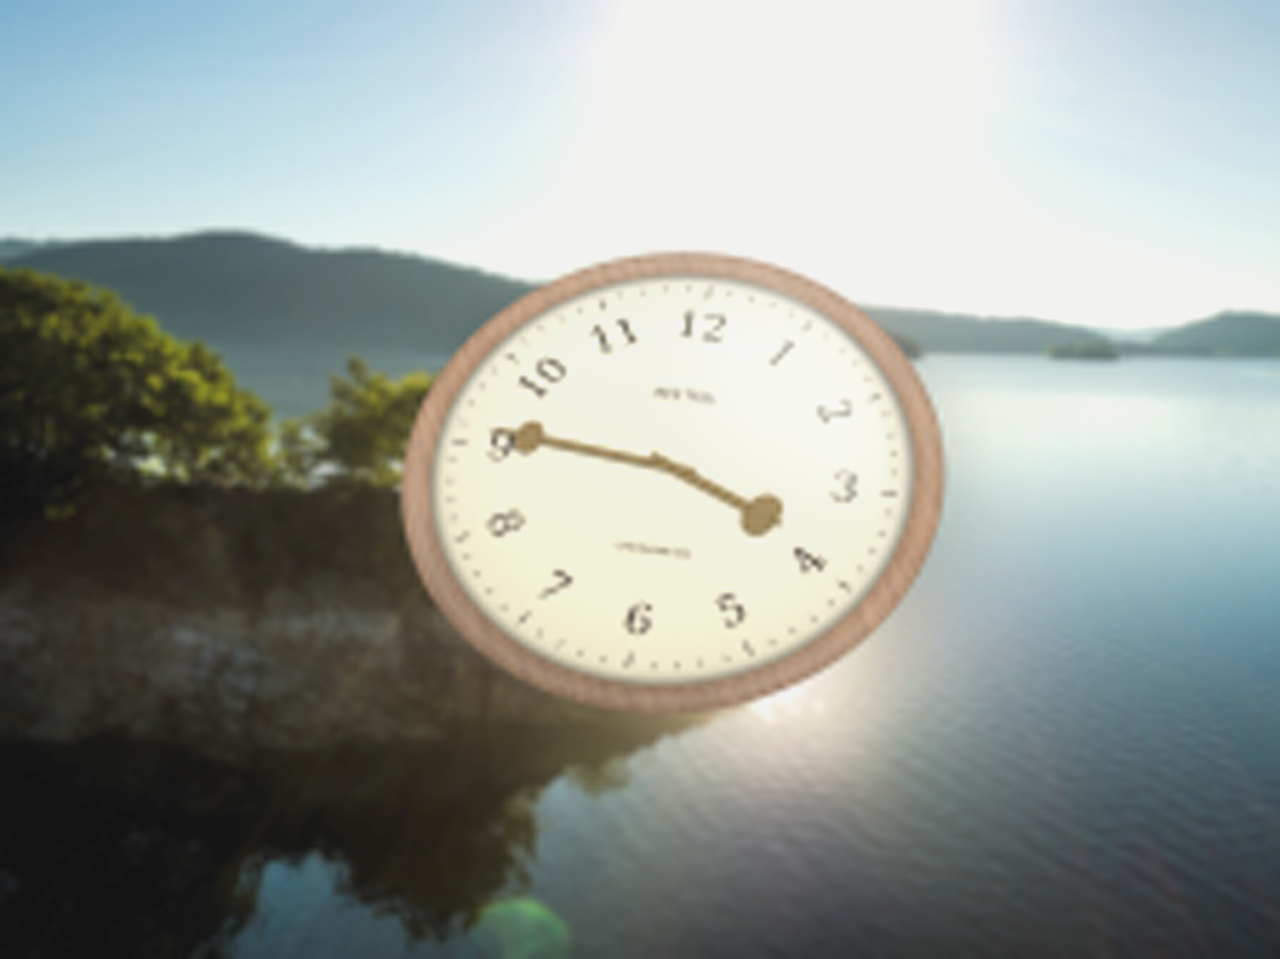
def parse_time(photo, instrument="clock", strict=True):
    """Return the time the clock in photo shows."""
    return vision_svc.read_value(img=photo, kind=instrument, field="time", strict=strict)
3:46
